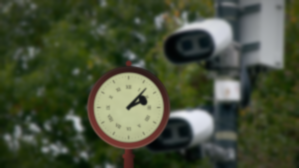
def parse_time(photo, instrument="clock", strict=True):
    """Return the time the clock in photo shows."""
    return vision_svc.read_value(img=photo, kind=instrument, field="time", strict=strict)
2:07
